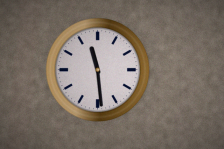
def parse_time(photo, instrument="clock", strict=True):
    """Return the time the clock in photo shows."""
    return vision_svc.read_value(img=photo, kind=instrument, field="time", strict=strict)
11:29
